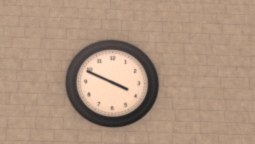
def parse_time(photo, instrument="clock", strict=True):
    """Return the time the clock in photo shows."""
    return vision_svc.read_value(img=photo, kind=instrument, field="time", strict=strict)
3:49
